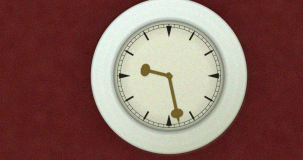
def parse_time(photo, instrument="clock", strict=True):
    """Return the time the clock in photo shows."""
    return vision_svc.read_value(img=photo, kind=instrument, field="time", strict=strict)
9:28
